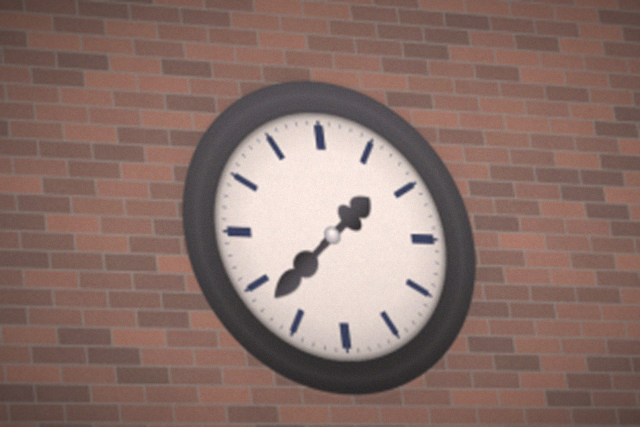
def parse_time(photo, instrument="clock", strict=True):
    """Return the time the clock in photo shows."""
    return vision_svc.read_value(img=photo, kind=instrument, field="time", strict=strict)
1:38
